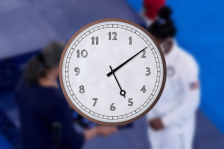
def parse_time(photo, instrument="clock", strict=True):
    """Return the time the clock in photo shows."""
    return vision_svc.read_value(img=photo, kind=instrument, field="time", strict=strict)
5:09
